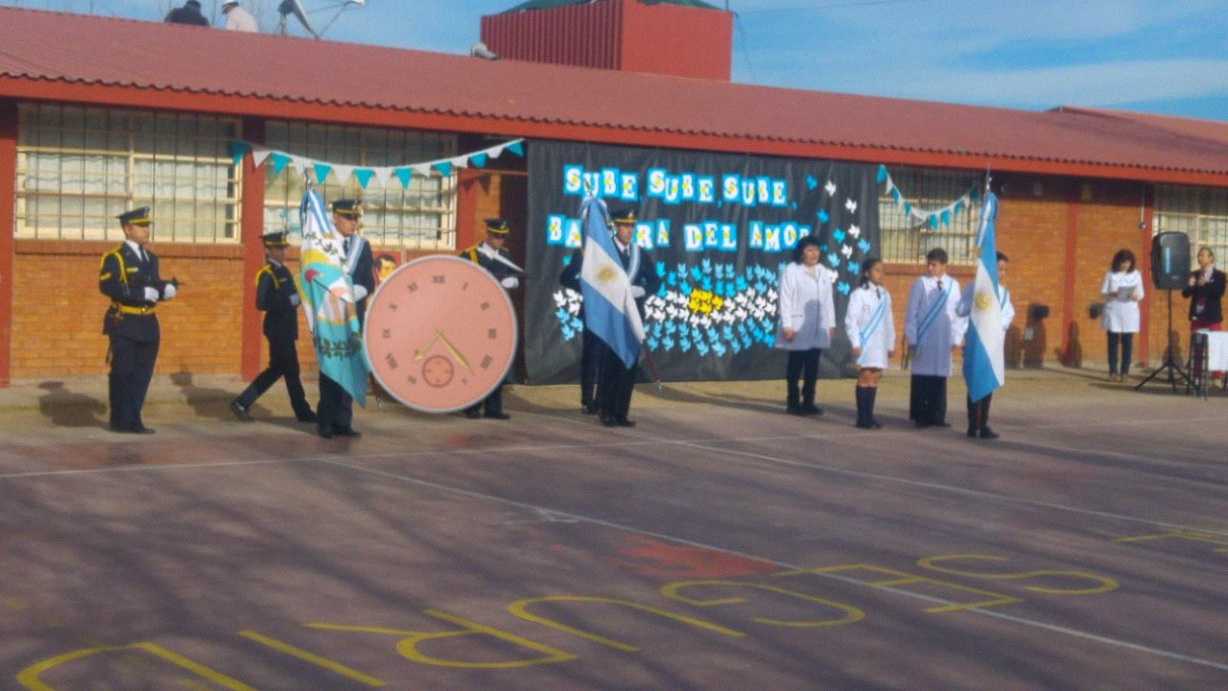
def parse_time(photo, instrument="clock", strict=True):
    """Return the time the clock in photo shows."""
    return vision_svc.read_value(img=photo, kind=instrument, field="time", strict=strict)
7:23
